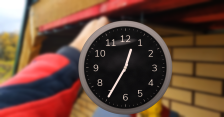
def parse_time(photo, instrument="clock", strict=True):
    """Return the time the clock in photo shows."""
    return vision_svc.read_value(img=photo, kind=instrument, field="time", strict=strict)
12:35
